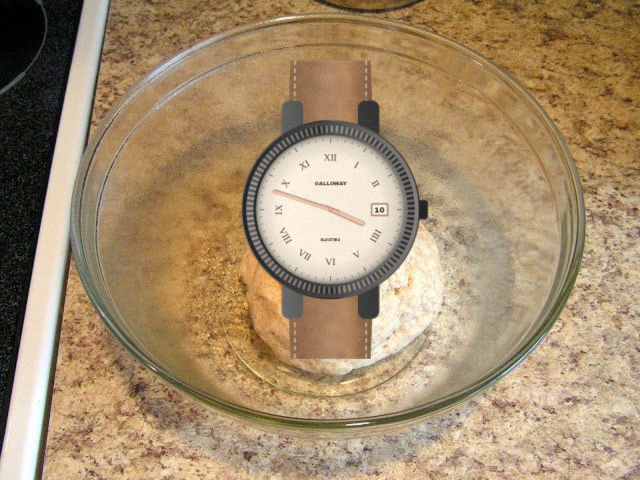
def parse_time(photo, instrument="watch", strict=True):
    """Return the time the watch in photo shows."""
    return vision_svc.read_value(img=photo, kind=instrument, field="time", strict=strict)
3:48
